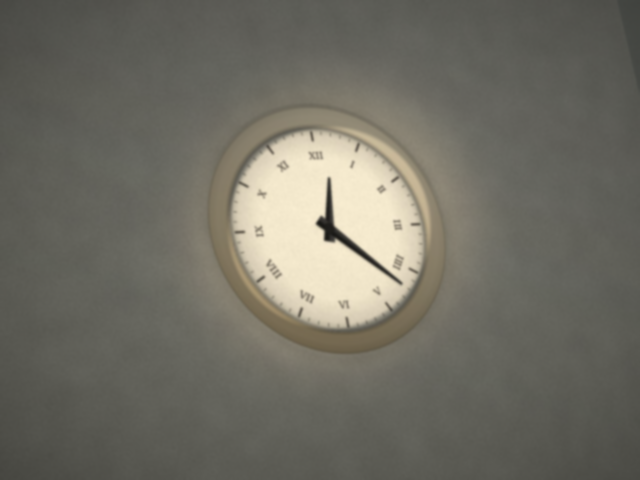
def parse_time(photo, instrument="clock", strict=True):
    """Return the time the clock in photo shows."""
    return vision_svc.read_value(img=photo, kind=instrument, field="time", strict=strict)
12:22
